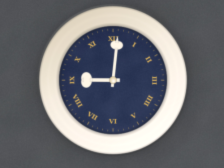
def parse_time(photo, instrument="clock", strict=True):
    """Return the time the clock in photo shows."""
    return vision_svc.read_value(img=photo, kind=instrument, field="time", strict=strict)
9:01
